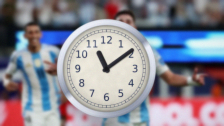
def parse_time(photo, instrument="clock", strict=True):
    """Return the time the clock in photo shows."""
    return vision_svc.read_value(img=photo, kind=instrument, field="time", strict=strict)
11:09
